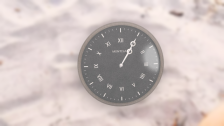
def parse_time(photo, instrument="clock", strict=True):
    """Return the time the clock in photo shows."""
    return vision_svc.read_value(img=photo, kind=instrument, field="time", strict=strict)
1:05
